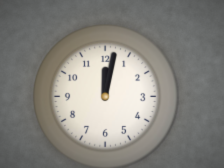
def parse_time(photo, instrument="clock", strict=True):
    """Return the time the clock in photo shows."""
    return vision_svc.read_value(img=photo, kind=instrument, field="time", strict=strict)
12:02
